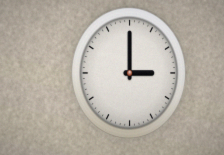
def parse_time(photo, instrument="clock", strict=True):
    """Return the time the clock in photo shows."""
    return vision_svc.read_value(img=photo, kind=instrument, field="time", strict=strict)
3:00
